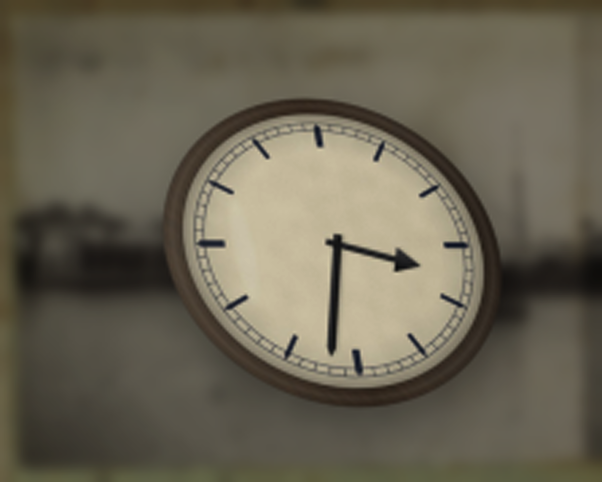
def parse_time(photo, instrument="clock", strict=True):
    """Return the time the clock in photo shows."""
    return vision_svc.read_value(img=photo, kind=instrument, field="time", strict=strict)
3:32
